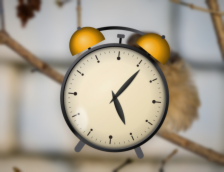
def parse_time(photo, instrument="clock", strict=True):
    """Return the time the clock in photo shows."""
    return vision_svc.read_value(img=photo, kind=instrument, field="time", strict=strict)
5:06
